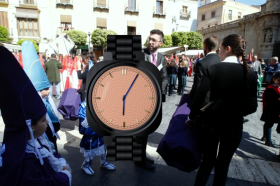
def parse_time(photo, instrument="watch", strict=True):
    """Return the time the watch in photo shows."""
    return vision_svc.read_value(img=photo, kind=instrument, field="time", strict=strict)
6:05
